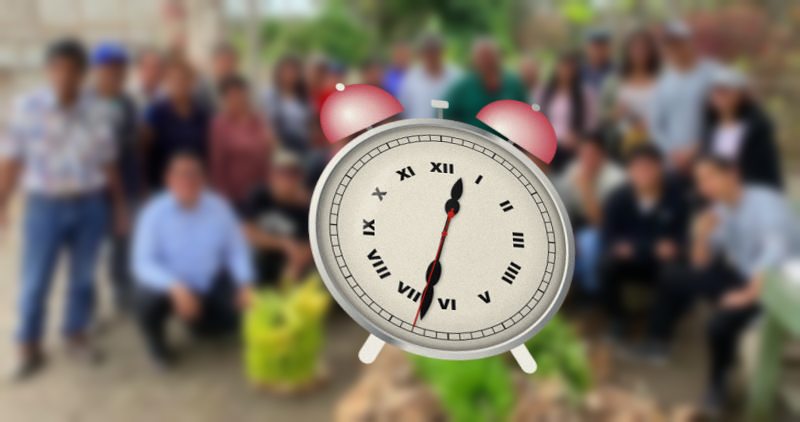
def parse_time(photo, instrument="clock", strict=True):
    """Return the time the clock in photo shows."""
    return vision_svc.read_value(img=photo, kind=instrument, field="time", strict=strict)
12:32:33
